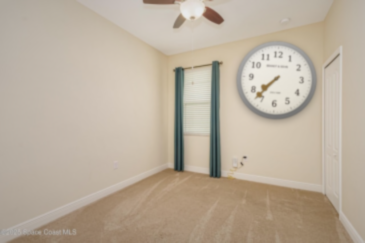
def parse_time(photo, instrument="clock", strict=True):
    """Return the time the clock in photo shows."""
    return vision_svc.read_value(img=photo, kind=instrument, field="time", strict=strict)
7:37
